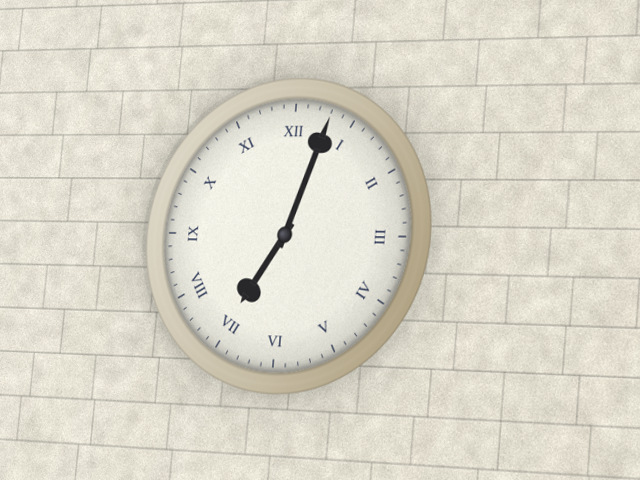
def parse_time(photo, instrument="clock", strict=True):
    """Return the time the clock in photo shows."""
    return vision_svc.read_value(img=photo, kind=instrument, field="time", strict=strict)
7:03
